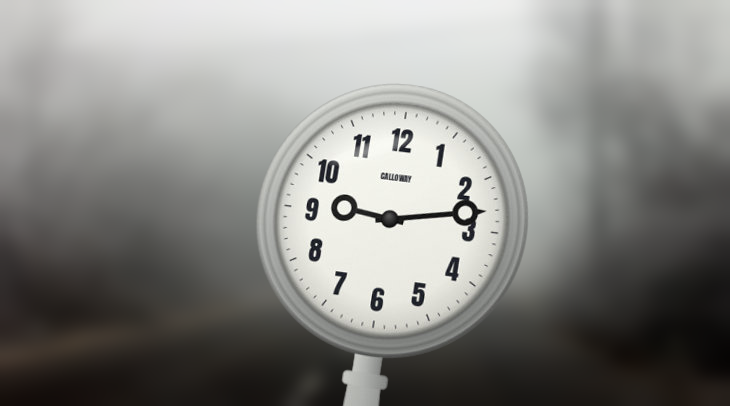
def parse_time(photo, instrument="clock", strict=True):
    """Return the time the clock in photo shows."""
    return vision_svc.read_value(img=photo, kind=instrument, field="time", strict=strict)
9:13
